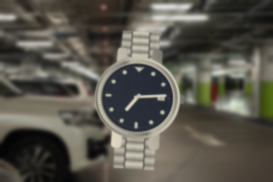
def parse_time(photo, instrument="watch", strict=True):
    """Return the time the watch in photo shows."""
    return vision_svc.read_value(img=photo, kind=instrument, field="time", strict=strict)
7:14
